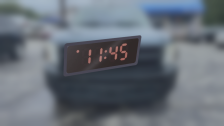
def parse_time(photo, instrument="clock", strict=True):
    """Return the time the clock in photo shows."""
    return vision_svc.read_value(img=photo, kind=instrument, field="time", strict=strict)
11:45
